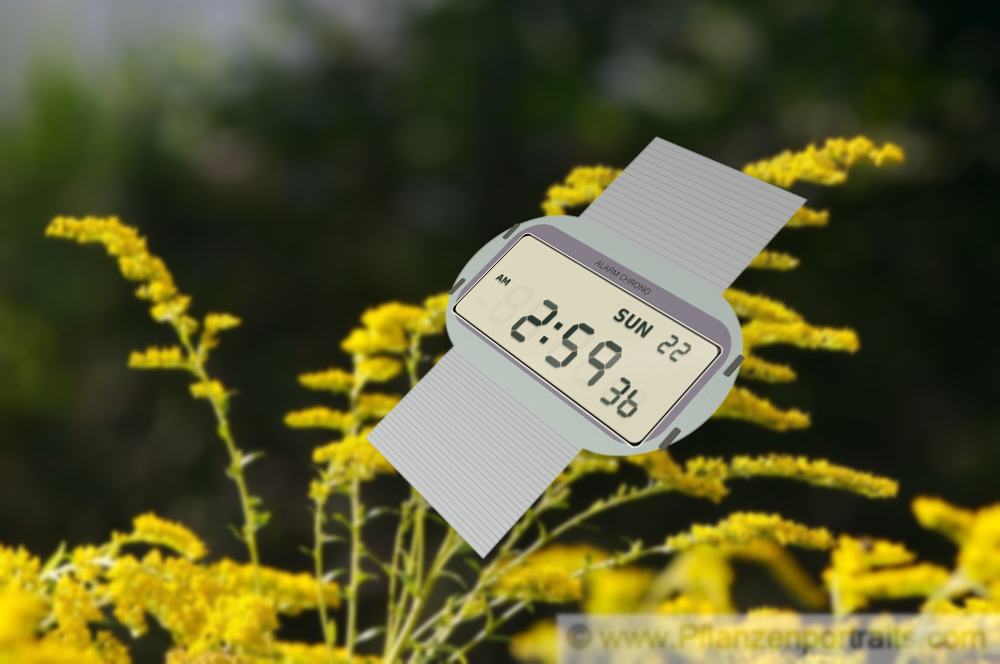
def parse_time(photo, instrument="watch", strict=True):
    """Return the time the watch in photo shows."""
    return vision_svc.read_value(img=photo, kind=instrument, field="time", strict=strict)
2:59:36
